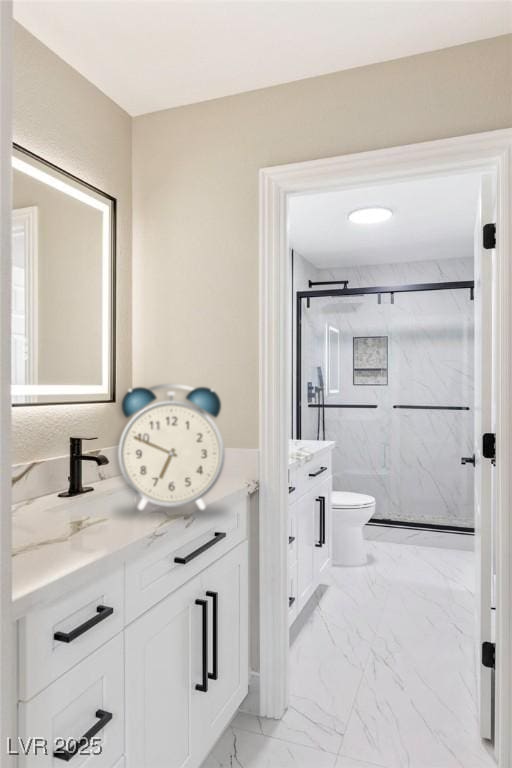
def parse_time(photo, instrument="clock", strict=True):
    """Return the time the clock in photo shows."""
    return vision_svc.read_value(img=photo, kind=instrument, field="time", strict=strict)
6:49
